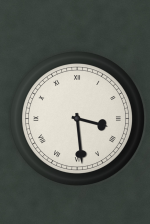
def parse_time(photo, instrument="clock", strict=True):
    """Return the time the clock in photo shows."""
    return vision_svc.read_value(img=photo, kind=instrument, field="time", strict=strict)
3:29
